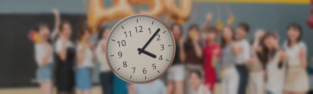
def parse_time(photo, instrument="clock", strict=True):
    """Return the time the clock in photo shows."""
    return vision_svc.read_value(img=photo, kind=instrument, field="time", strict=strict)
4:08
